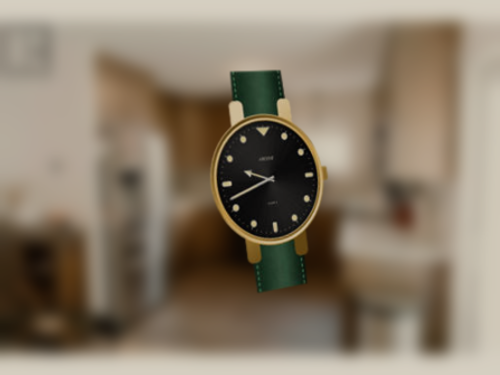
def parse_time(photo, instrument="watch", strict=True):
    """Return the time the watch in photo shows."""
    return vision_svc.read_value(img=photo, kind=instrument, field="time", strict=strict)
9:42
